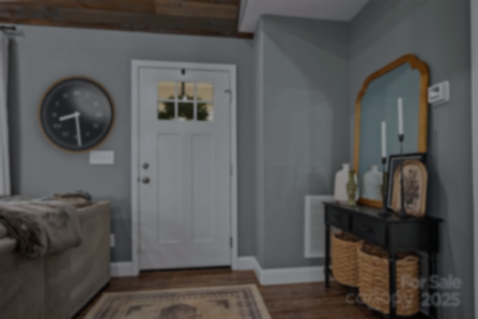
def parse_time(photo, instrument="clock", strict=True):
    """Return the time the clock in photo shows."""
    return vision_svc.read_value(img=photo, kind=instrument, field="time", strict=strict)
8:29
